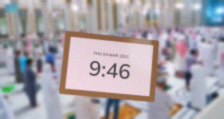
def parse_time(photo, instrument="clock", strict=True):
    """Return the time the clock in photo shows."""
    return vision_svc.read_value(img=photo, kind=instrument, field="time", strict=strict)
9:46
